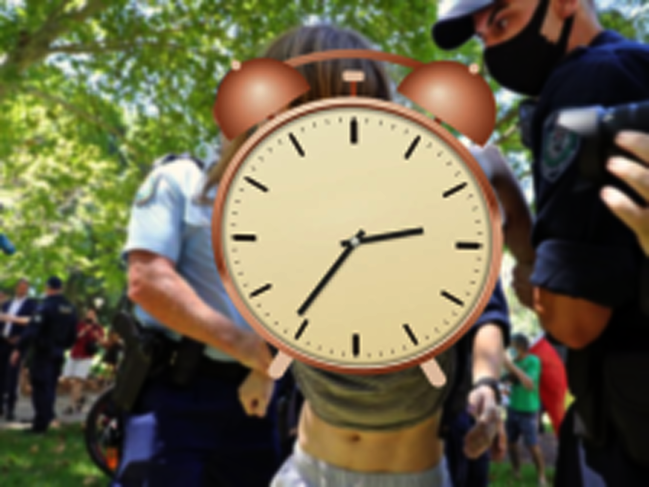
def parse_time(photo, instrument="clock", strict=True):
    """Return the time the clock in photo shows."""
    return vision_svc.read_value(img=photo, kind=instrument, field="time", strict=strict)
2:36
